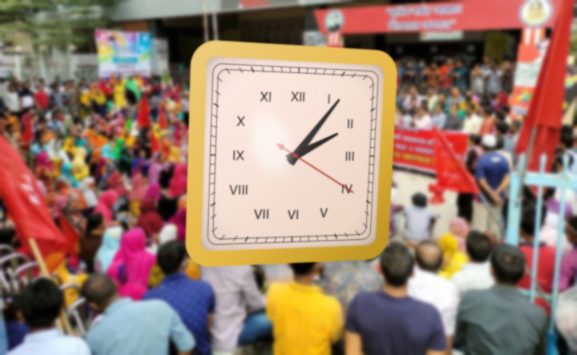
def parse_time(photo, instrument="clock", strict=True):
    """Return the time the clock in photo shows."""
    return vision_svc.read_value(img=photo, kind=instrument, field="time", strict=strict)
2:06:20
